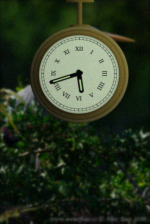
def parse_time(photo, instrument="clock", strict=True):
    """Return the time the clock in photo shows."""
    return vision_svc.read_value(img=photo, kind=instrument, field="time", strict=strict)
5:42
